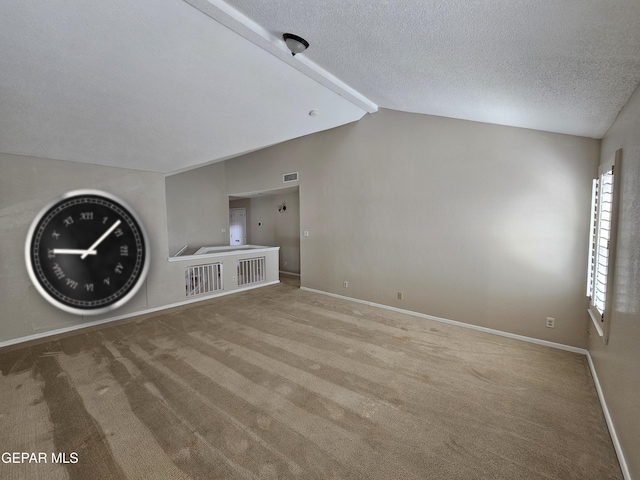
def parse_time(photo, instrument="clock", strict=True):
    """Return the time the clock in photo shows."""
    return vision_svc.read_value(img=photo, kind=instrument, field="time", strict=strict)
9:08
